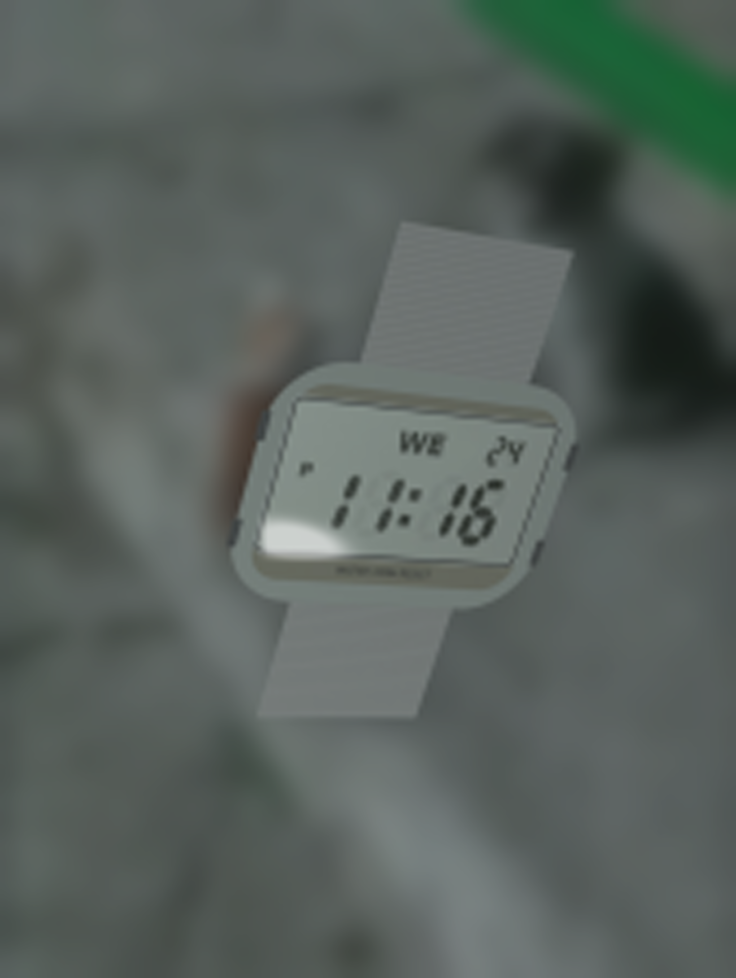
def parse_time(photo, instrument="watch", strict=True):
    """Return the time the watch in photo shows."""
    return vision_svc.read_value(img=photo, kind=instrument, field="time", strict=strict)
11:16
